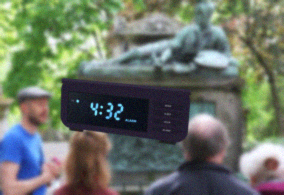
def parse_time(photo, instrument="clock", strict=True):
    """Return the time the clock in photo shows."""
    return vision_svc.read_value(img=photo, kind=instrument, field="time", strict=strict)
4:32
